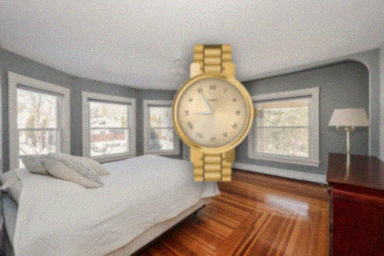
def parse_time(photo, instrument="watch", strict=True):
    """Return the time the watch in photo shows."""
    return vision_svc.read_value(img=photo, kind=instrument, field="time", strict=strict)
8:55
